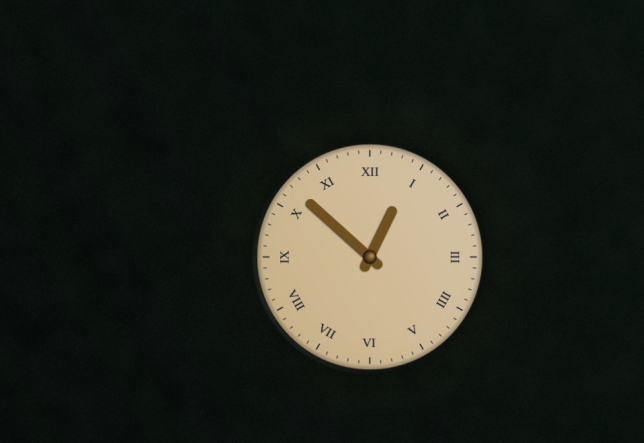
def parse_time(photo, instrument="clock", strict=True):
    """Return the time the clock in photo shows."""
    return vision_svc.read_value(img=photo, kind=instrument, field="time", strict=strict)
12:52
